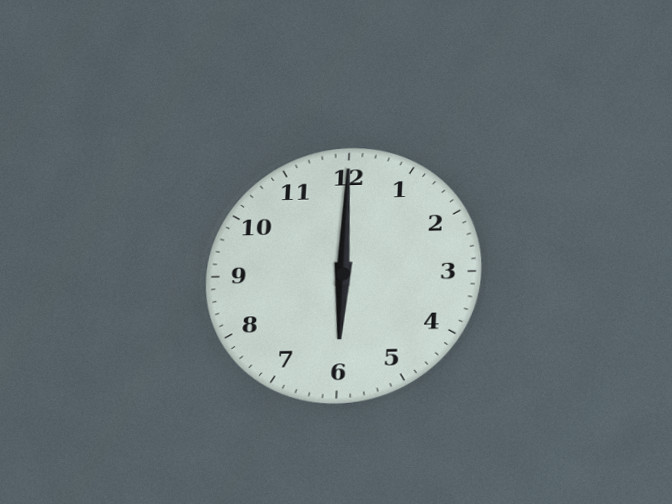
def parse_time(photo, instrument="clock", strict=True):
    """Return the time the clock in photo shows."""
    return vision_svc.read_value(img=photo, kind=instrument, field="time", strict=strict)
6:00
